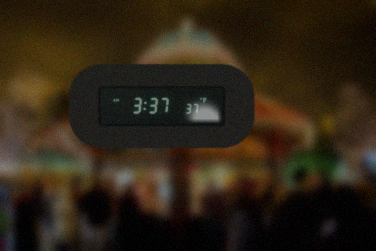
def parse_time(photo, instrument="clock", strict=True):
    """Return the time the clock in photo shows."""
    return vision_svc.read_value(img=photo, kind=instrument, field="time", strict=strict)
3:37
